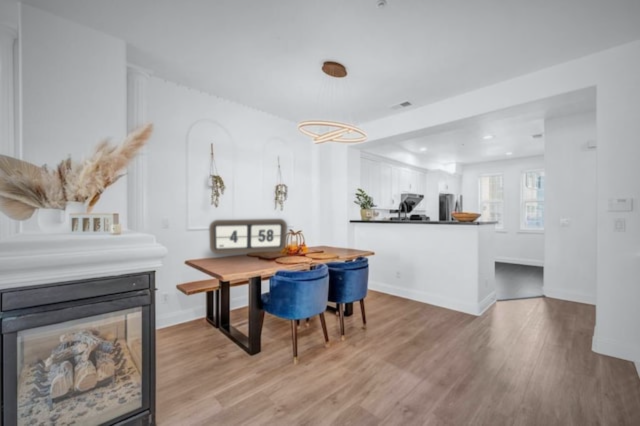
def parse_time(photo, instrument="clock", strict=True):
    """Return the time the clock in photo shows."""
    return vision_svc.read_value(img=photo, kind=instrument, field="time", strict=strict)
4:58
